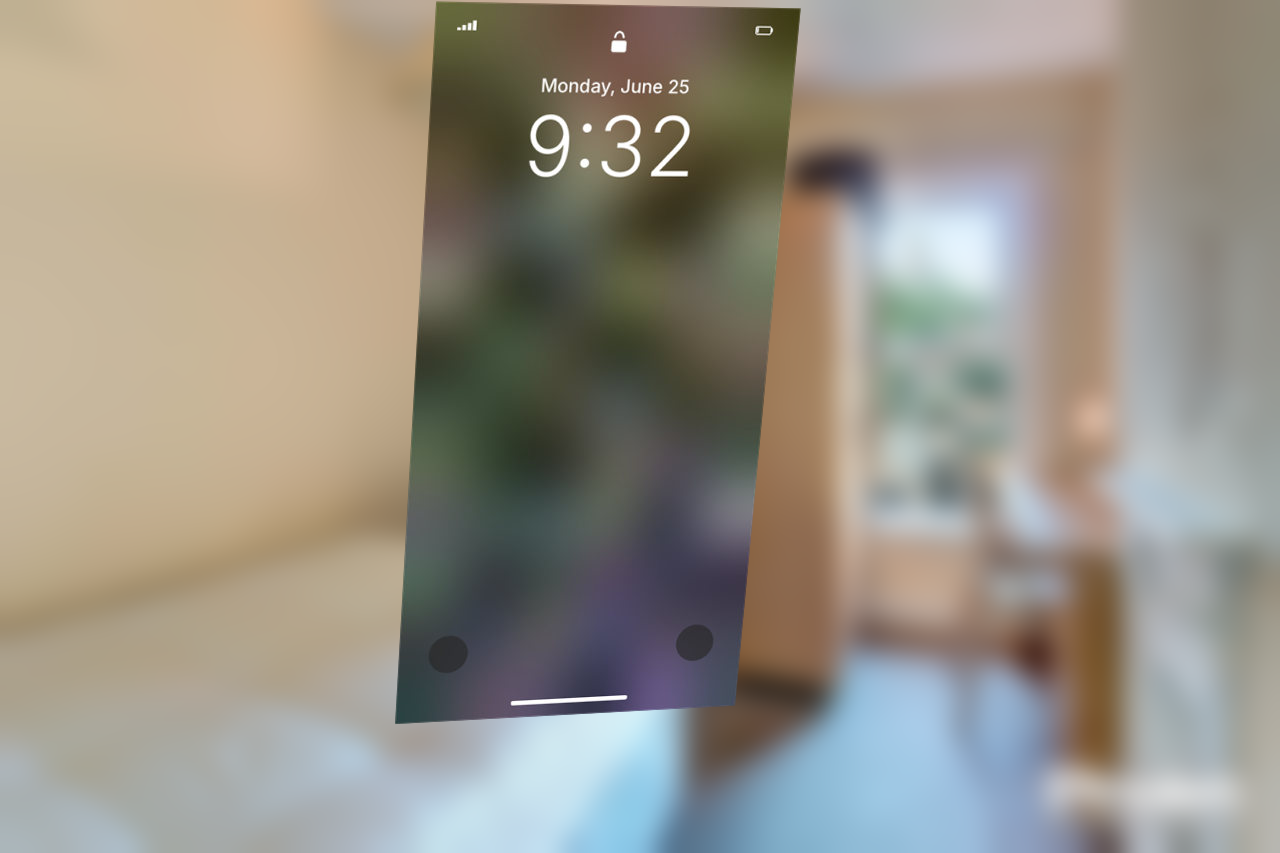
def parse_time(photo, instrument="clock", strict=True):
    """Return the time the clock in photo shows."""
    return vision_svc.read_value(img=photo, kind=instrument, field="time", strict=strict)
9:32
